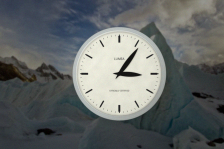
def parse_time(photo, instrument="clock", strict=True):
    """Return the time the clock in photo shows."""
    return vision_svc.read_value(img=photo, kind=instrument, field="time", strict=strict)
3:06
